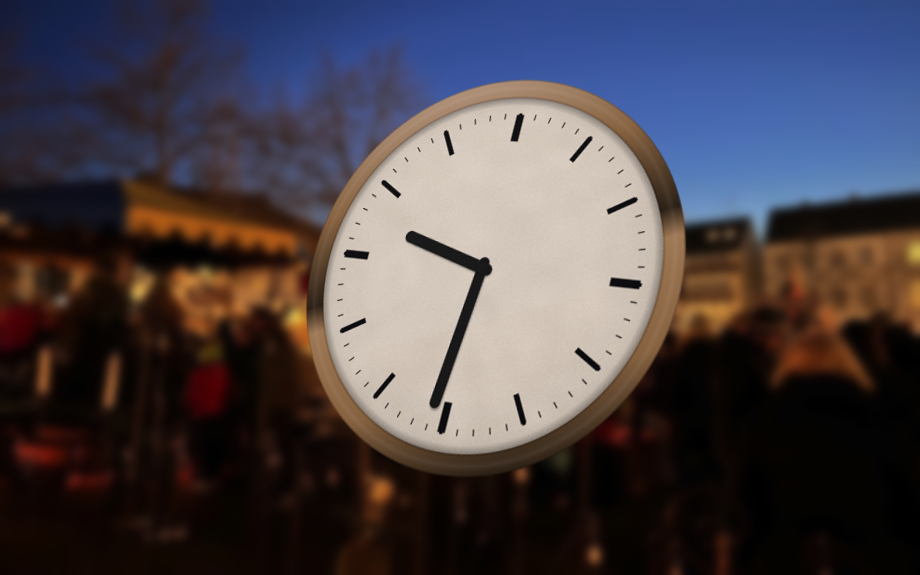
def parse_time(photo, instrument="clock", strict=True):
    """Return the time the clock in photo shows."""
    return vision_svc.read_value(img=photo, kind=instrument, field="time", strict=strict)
9:31
